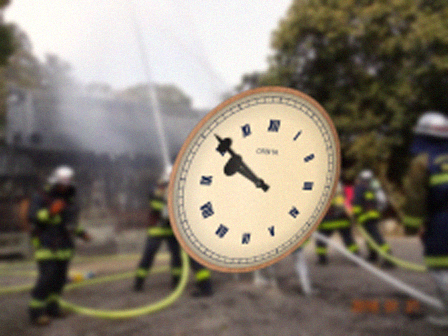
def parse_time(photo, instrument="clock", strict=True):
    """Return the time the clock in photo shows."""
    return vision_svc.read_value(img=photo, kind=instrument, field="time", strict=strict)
9:51
